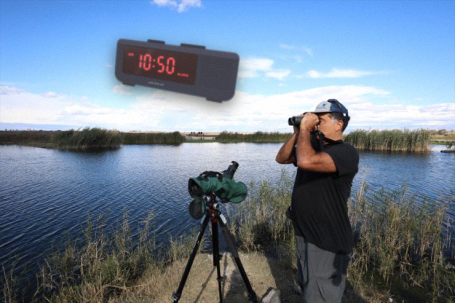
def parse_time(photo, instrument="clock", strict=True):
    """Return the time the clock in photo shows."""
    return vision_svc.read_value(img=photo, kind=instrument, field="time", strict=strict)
10:50
